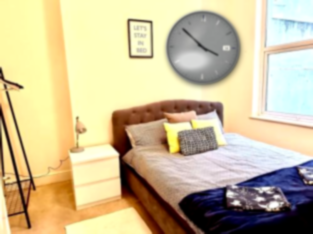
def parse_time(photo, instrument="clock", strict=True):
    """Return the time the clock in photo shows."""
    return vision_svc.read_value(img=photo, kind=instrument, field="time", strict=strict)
3:52
